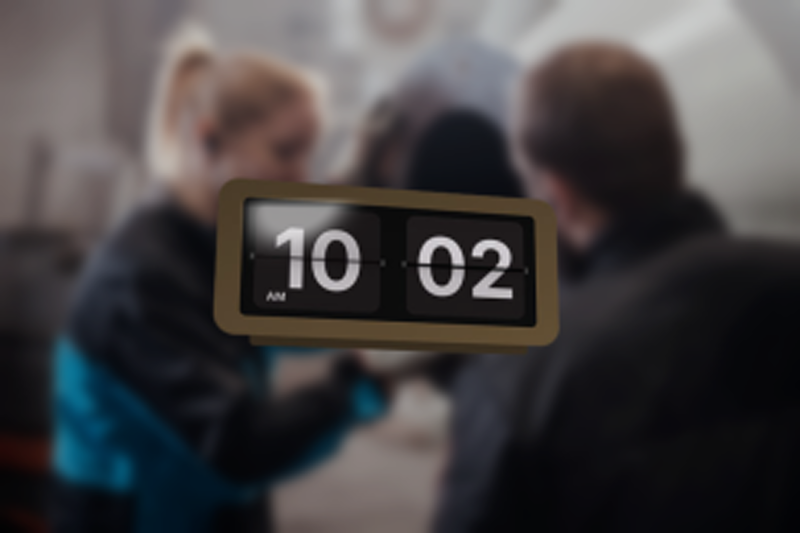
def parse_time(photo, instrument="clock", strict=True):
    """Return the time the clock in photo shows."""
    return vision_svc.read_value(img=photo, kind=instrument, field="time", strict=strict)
10:02
